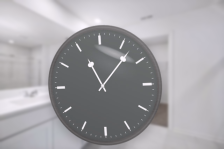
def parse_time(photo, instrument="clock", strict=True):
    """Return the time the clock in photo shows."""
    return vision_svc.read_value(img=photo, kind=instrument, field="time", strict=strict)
11:07
